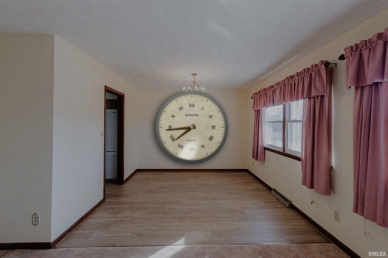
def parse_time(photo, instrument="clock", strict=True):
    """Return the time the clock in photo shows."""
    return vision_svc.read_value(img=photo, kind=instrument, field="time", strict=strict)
7:44
